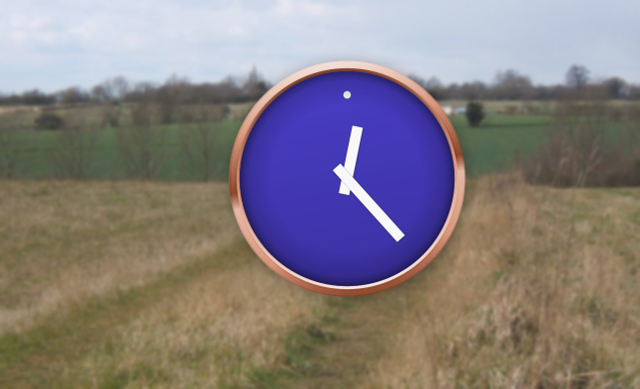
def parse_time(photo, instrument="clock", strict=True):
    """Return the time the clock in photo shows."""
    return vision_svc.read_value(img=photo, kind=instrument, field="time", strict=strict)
12:23
